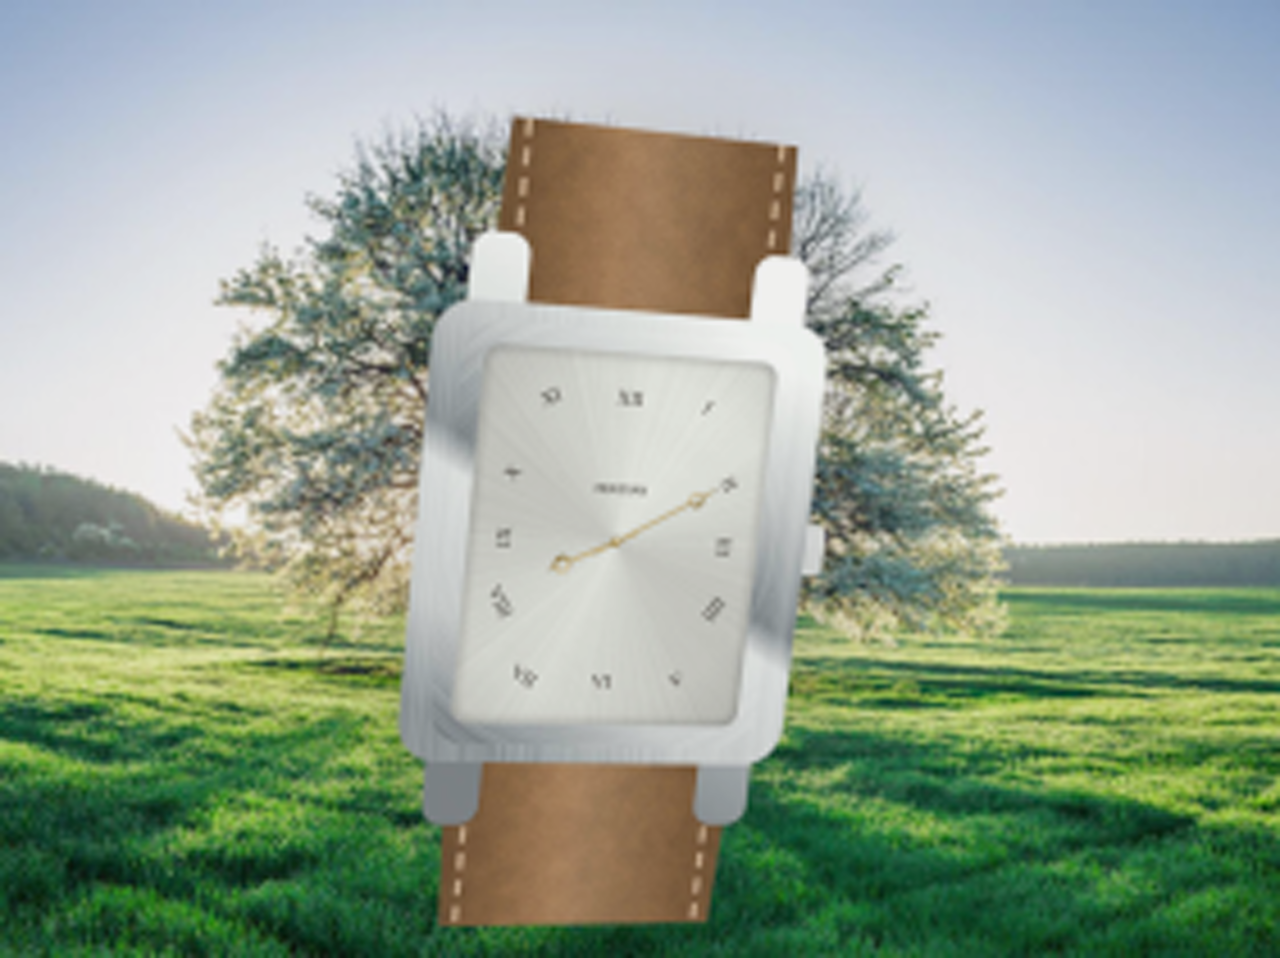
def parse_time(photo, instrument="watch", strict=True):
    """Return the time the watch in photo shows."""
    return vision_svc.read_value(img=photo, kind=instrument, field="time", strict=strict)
8:10
